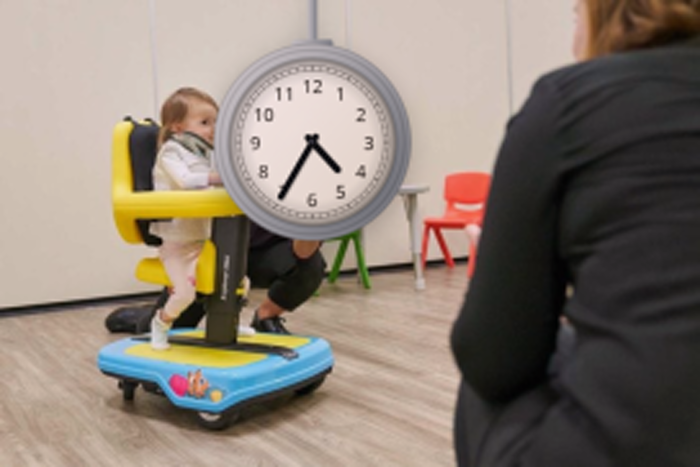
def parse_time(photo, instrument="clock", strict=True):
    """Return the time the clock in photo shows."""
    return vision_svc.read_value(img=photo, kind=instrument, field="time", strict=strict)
4:35
